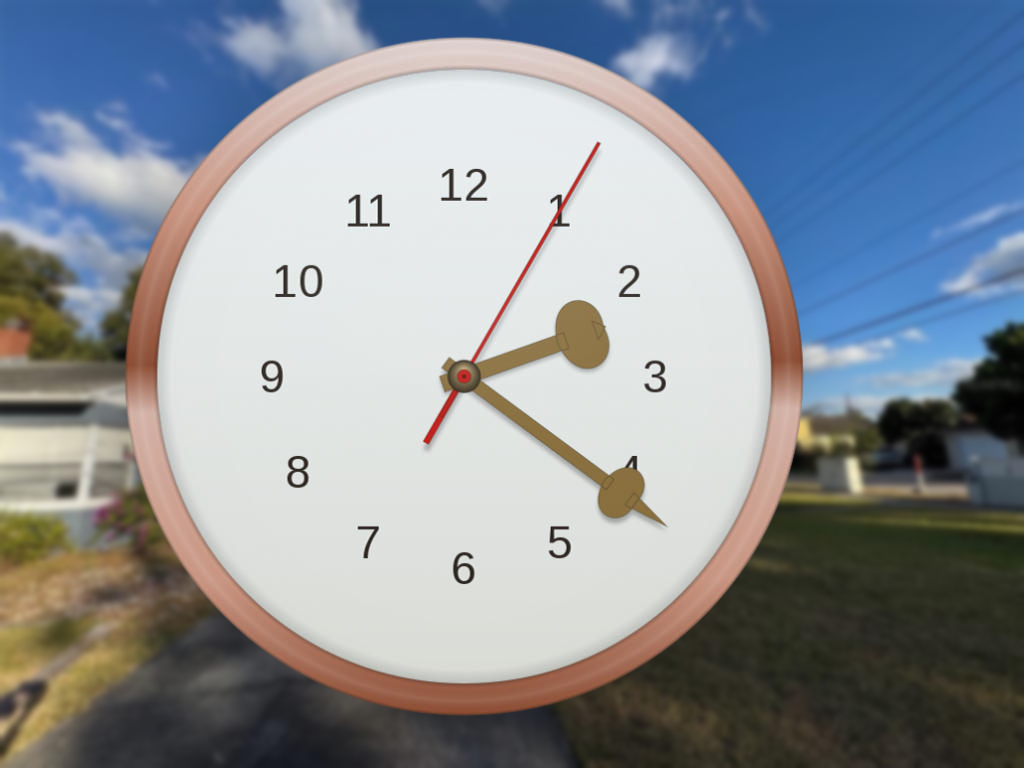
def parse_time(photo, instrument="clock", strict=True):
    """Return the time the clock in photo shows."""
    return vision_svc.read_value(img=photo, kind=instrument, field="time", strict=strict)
2:21:05
